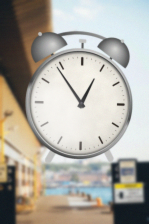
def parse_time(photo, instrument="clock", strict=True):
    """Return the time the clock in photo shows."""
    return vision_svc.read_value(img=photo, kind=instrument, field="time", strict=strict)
12:54
